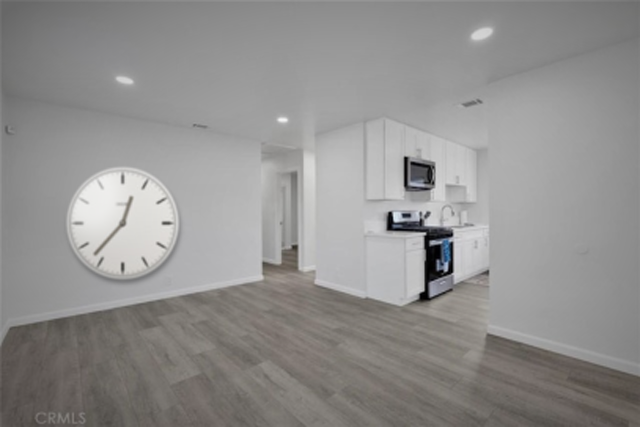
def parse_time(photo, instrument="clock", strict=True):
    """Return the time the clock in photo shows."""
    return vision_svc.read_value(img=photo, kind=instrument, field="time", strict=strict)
12:37
